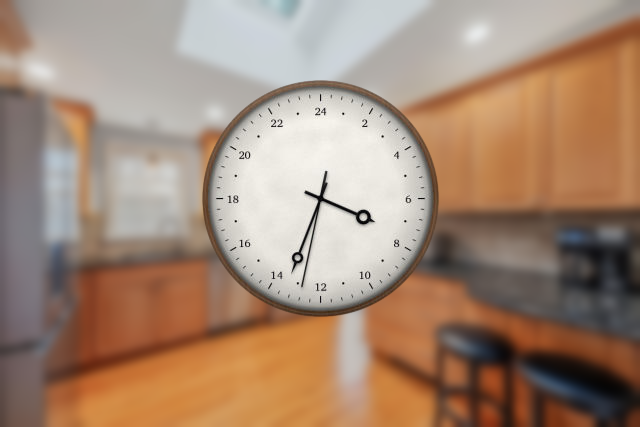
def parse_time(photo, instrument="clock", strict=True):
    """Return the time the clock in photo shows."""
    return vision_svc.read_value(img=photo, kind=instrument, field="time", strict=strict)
7:33:32
